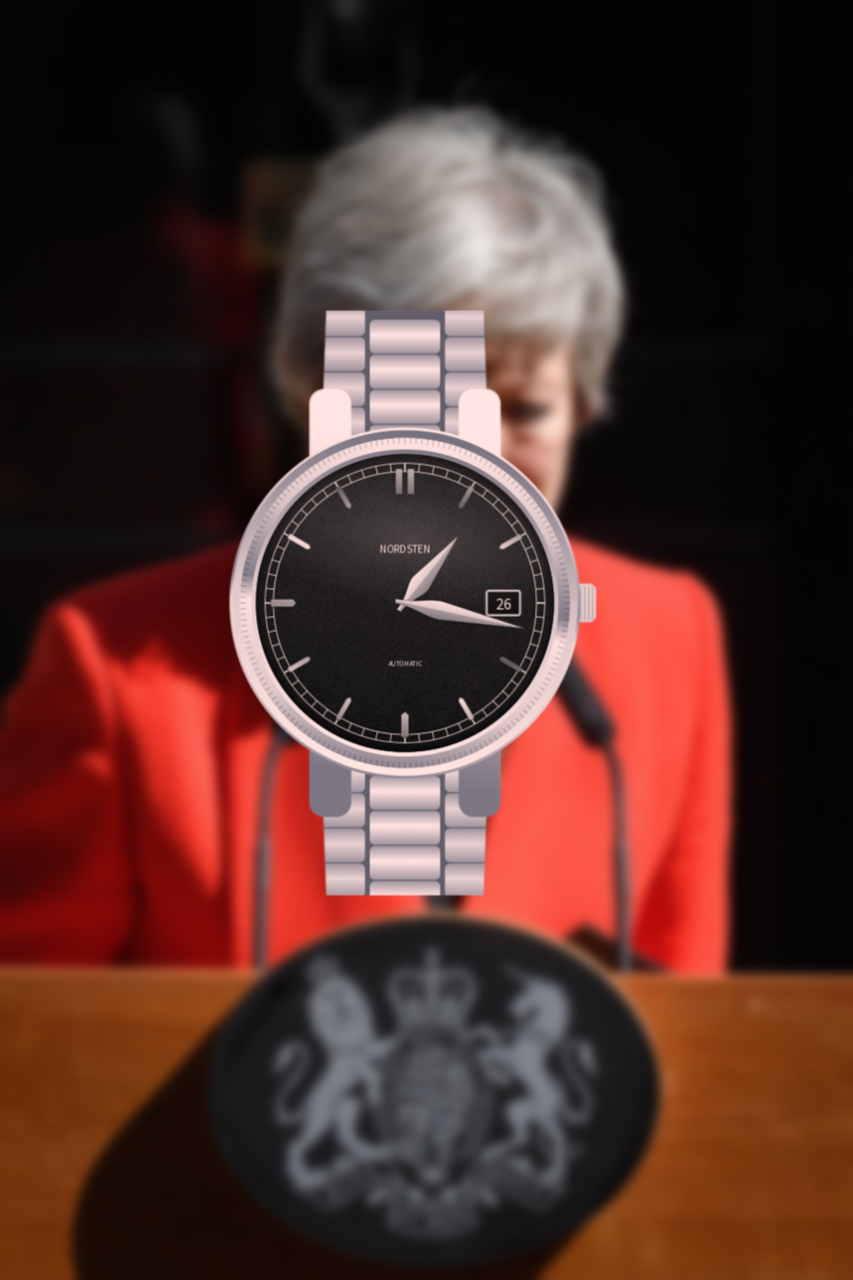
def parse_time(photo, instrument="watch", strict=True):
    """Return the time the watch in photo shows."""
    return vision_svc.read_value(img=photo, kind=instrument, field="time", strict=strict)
1:17
